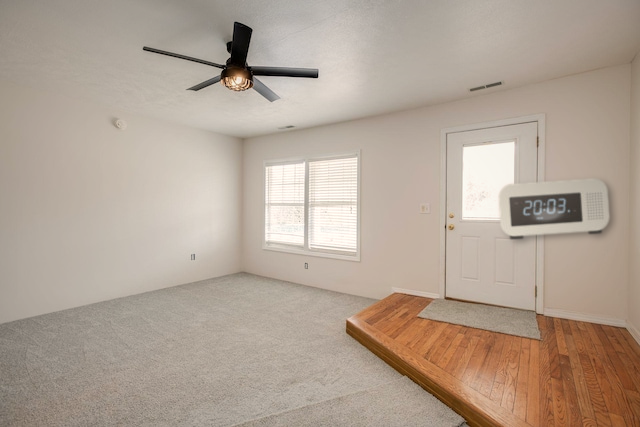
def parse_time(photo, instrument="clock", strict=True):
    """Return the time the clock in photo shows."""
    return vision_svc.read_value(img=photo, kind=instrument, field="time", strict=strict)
20:03
